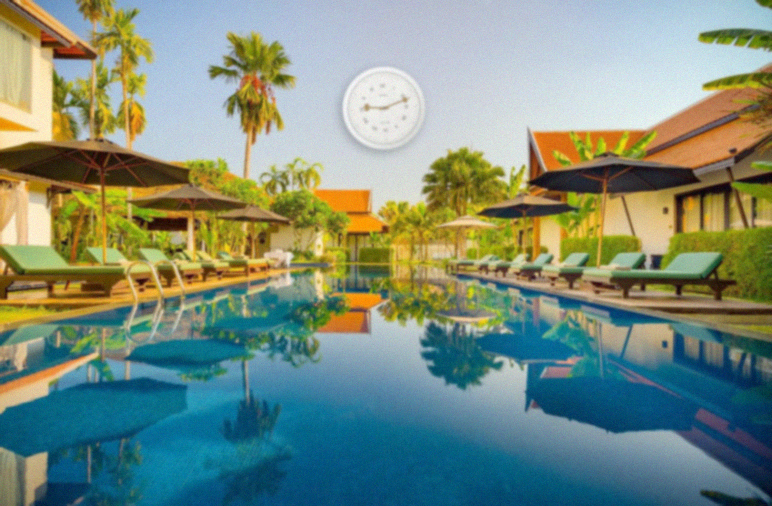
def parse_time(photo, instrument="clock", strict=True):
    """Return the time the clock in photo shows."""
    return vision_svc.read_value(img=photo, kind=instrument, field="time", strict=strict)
9:12
